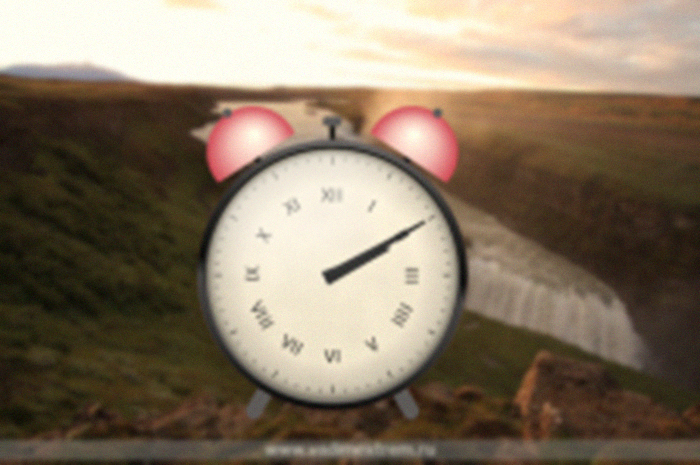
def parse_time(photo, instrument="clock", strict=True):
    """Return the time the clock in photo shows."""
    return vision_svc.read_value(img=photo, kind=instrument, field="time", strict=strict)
2:10
